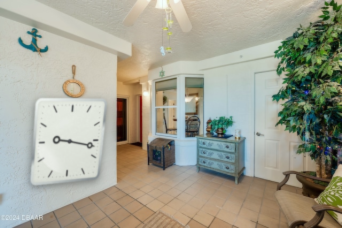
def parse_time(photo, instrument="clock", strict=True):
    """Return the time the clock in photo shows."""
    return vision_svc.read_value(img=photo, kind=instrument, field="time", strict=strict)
9:17
